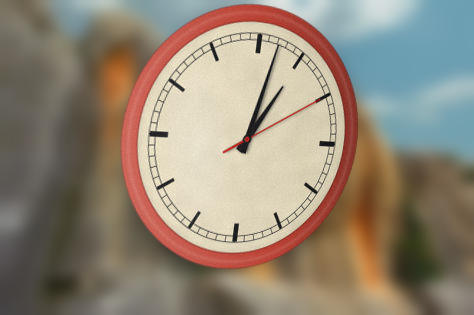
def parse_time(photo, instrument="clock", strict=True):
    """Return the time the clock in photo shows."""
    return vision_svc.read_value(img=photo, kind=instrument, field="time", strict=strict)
1:02:10
